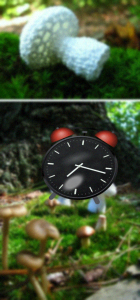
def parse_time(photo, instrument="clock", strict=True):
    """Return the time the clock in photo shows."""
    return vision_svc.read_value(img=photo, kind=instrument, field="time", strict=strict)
7:17
